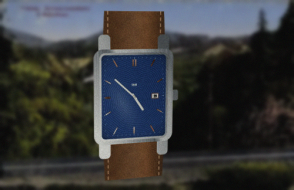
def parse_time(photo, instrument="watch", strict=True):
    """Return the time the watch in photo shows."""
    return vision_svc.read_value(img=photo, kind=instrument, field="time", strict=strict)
4:52
